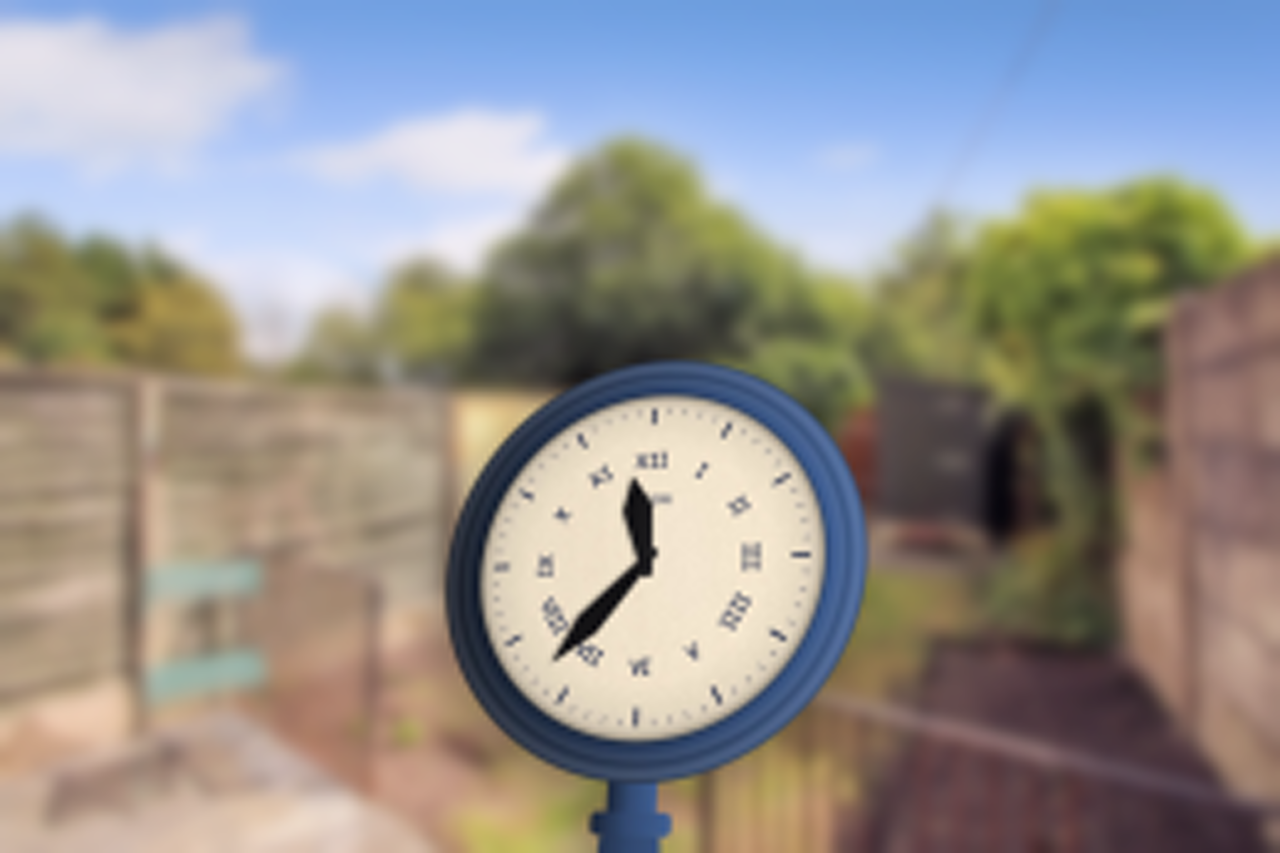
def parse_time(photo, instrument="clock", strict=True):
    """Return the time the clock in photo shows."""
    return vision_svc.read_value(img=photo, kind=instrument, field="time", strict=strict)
11:37
